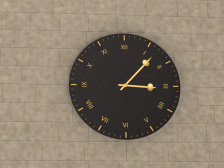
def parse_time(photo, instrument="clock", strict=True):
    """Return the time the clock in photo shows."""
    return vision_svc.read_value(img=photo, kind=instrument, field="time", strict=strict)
3:07
